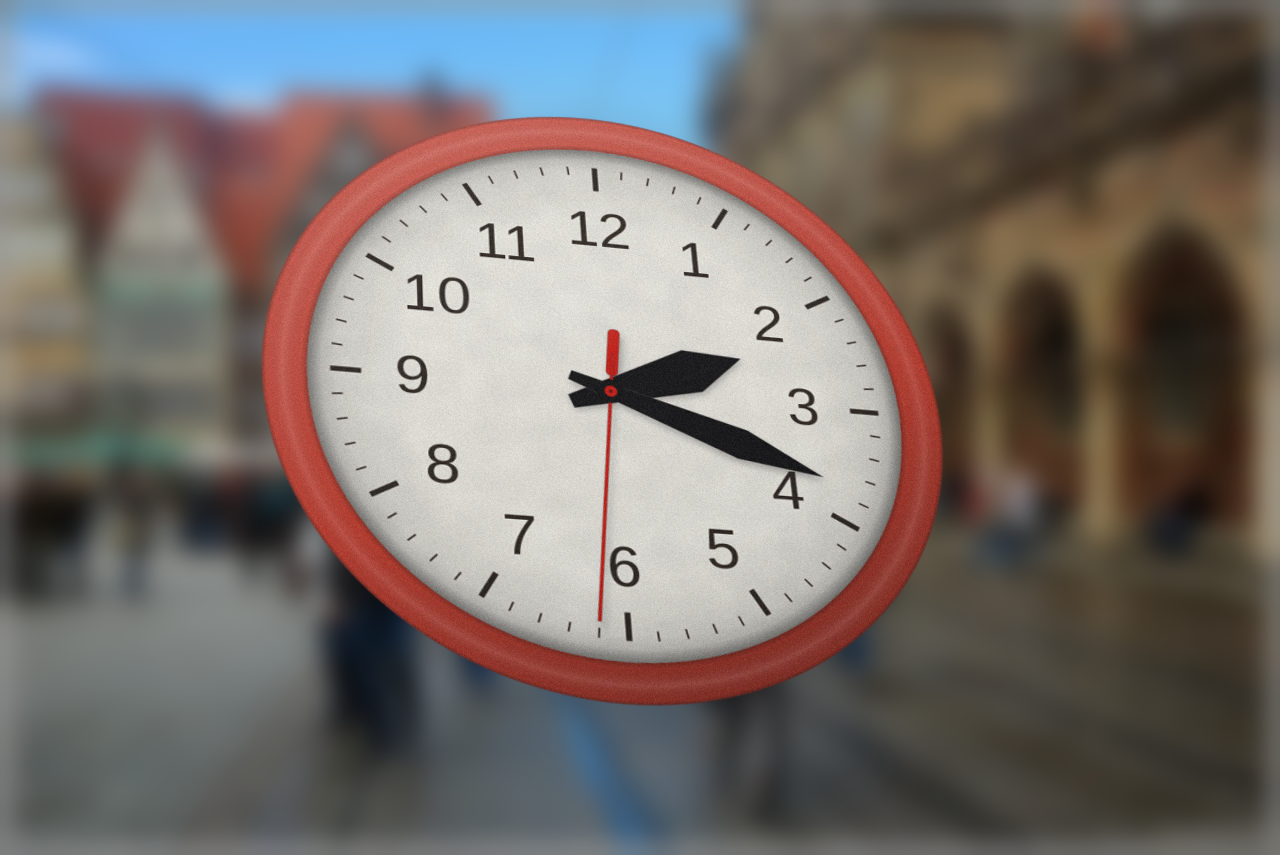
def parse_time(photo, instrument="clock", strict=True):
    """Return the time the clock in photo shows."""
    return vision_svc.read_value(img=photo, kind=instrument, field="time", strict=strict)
2:18:31
